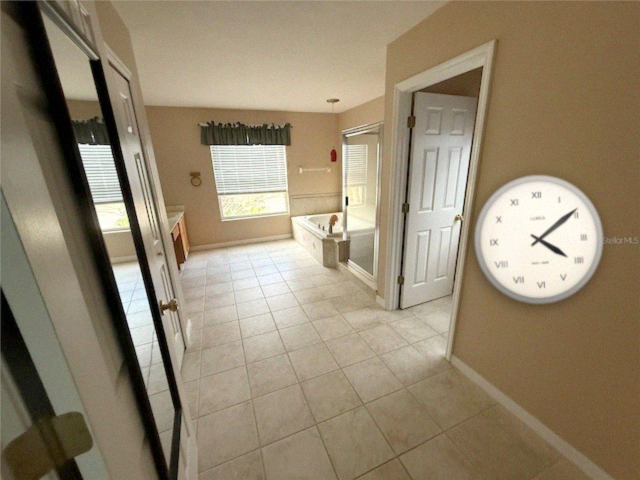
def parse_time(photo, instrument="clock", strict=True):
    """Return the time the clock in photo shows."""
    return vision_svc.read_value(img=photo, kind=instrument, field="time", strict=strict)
4:09
